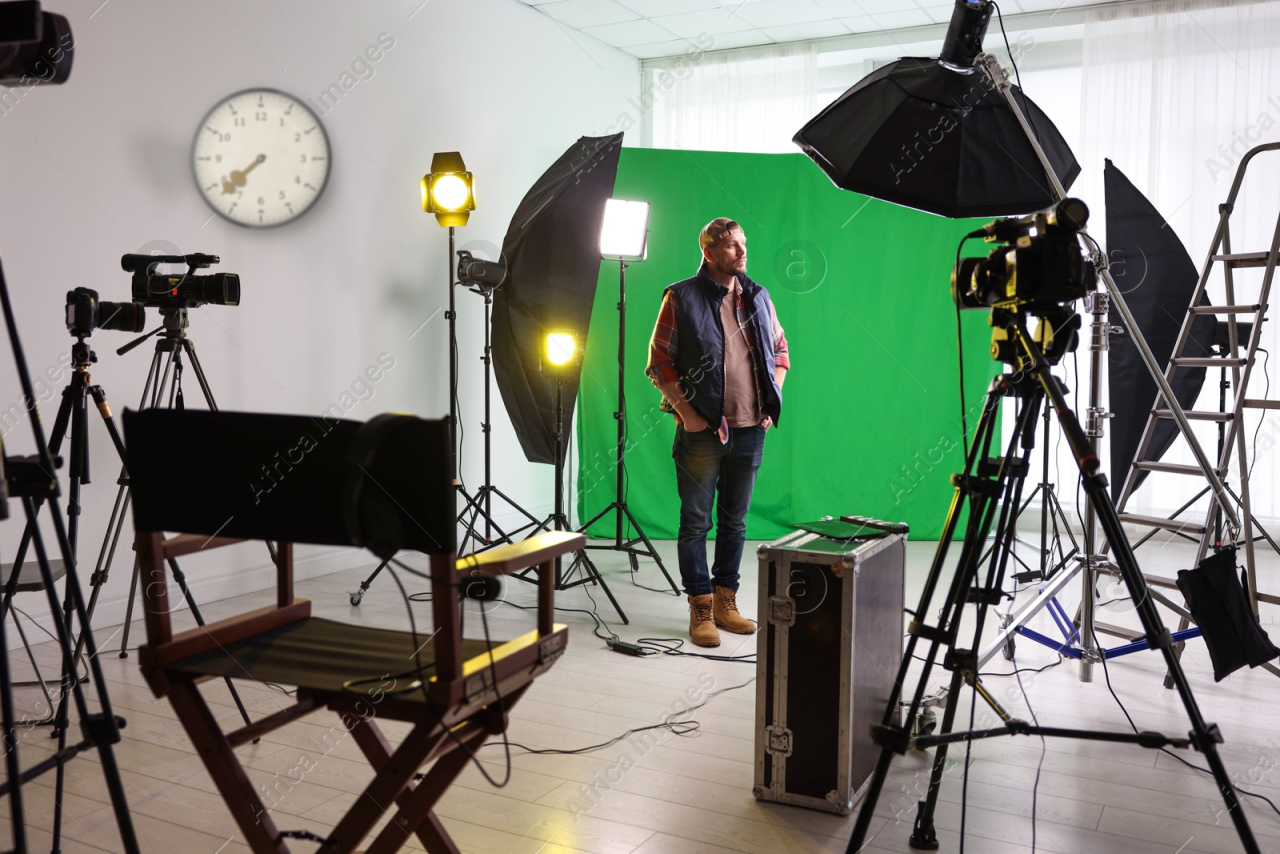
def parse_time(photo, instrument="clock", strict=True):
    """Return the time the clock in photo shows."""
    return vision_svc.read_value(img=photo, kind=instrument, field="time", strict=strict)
7:38
